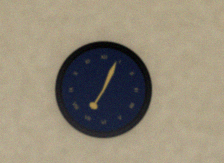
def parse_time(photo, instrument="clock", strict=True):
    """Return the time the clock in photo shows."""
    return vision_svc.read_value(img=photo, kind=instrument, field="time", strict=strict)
7:04
